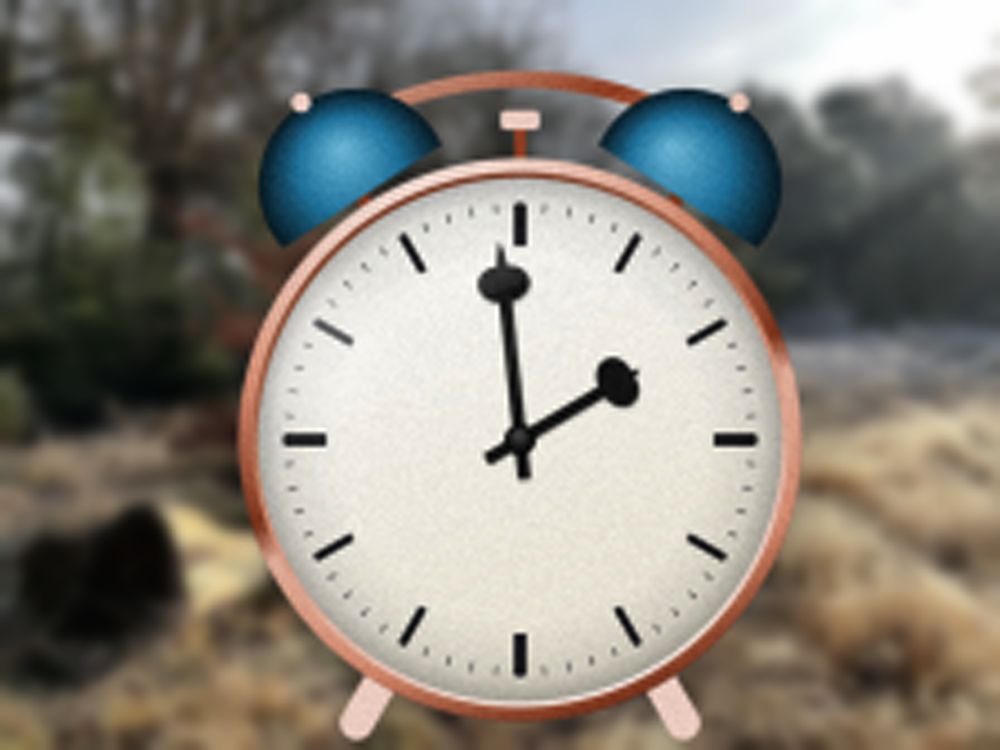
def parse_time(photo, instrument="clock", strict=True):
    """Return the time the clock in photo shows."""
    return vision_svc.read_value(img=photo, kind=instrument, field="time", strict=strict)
1:59
